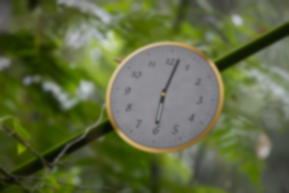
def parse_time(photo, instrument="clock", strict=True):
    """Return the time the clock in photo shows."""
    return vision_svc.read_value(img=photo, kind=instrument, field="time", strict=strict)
6:02
